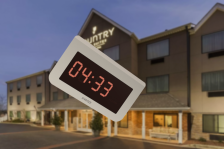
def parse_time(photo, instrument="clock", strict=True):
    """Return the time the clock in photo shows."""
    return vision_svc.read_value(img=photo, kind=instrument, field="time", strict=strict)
4:33
